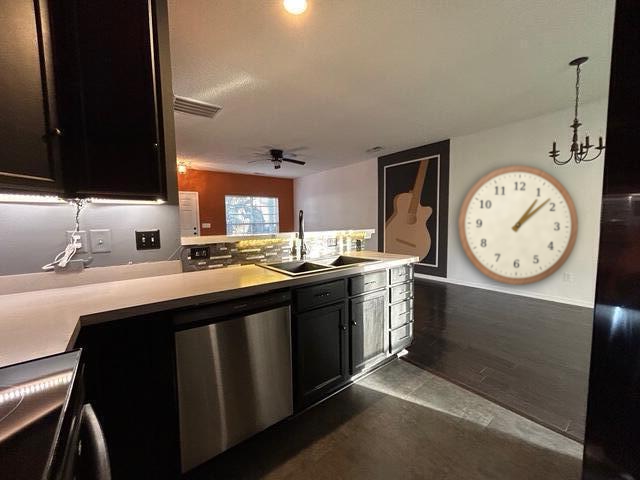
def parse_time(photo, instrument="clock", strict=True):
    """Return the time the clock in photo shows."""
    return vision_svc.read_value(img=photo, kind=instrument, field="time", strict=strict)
1:08
